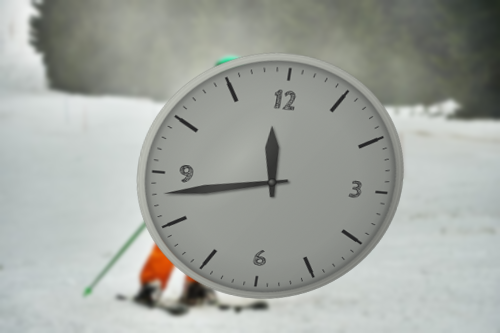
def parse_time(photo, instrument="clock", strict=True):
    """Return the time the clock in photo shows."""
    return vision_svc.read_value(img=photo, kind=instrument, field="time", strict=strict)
11:43
